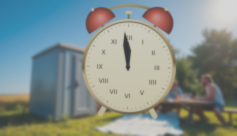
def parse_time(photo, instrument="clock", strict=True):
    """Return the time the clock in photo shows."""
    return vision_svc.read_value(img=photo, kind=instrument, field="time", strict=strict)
11:59
